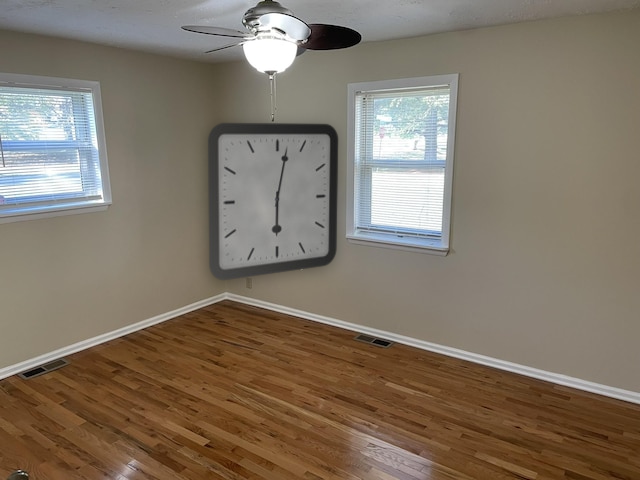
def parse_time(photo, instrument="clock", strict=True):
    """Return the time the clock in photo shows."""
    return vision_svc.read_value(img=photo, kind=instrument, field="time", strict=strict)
6:02
